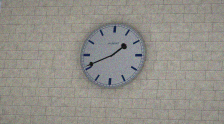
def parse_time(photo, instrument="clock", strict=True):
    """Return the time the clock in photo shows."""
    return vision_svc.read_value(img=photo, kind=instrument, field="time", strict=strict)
1:41
